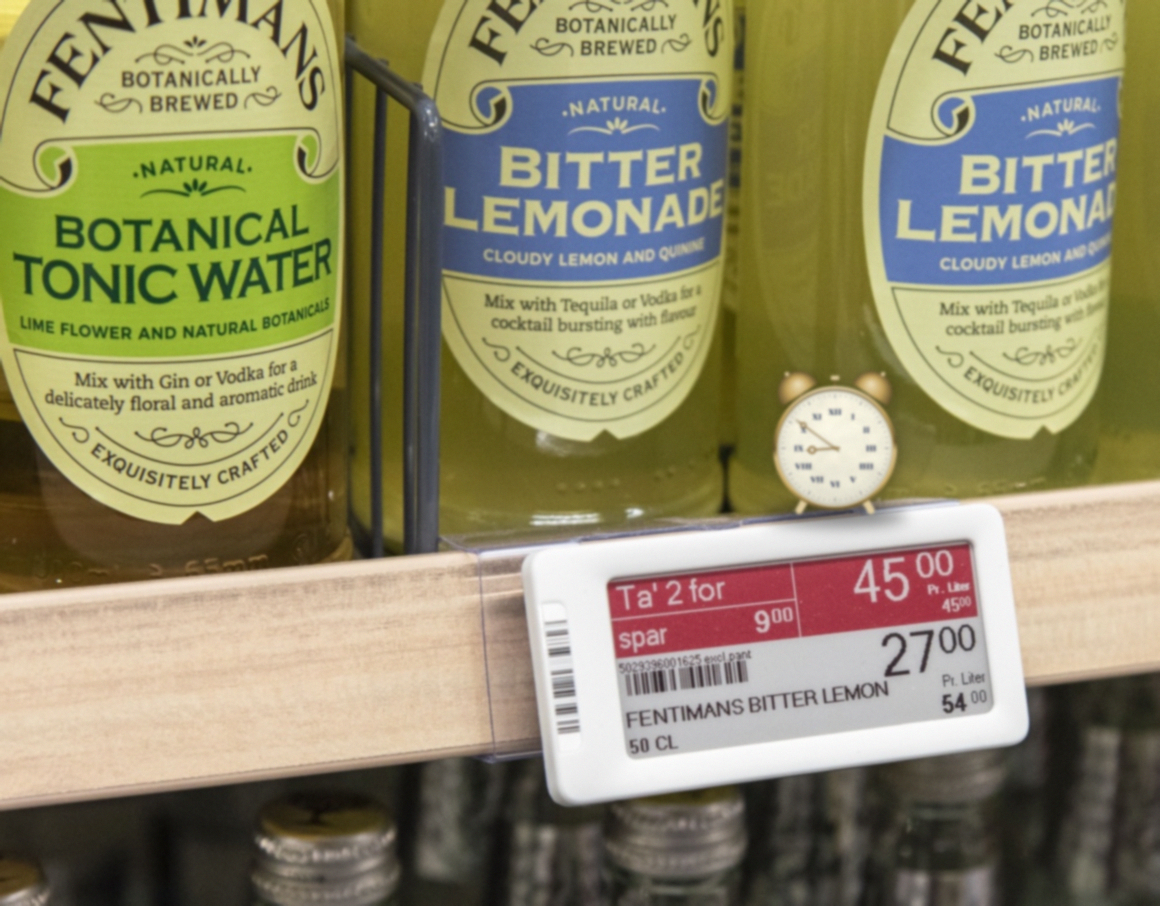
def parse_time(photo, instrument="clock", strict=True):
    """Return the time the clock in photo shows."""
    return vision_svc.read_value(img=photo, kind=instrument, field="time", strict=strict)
8:51
